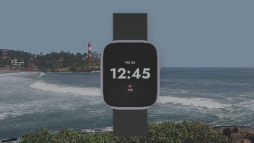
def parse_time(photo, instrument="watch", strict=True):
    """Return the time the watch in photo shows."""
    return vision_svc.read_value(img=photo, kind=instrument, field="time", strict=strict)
12:45
